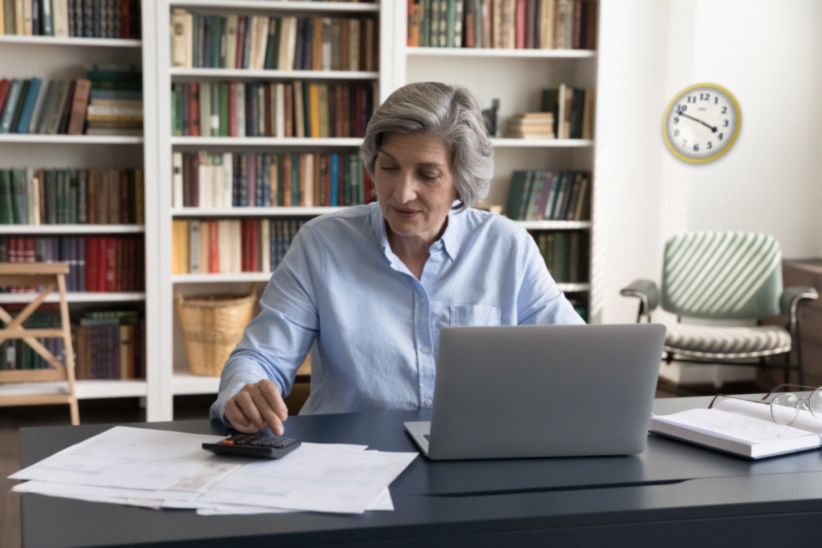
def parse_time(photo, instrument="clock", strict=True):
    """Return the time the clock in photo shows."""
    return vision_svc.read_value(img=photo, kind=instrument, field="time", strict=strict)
3:48
